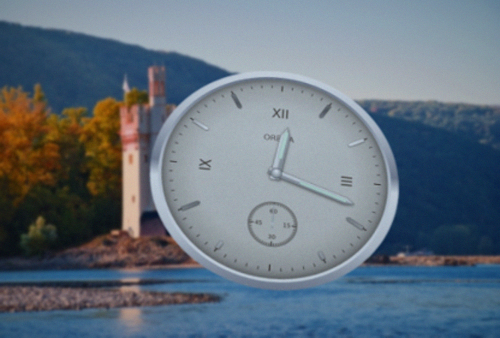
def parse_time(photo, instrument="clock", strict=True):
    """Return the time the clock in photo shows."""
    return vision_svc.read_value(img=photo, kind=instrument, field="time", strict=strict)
12:18
